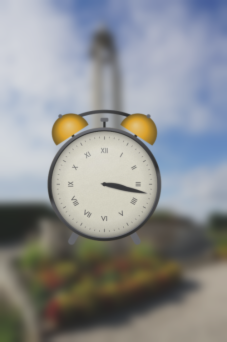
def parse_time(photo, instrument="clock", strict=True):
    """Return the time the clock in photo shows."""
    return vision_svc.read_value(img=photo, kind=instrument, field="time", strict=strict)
3:17
